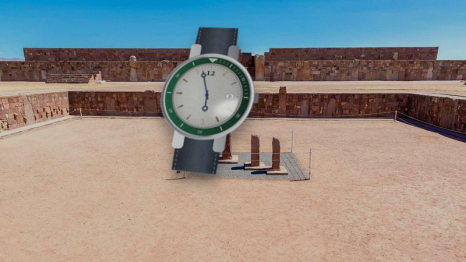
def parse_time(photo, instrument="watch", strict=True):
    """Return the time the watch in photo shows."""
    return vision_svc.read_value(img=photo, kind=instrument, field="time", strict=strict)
5:57
